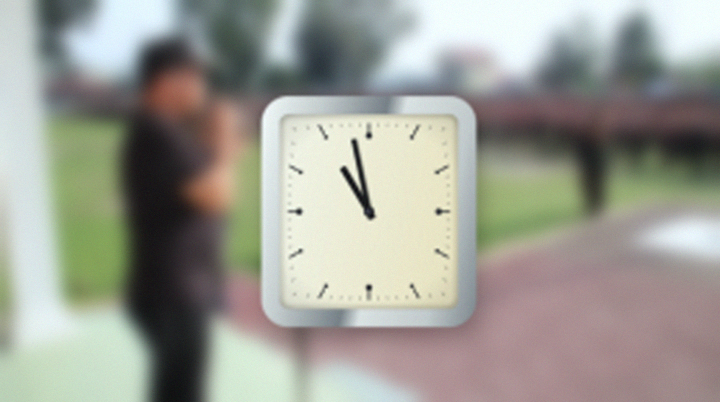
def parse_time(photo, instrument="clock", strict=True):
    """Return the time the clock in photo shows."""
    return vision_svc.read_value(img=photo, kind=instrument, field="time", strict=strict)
10:58
